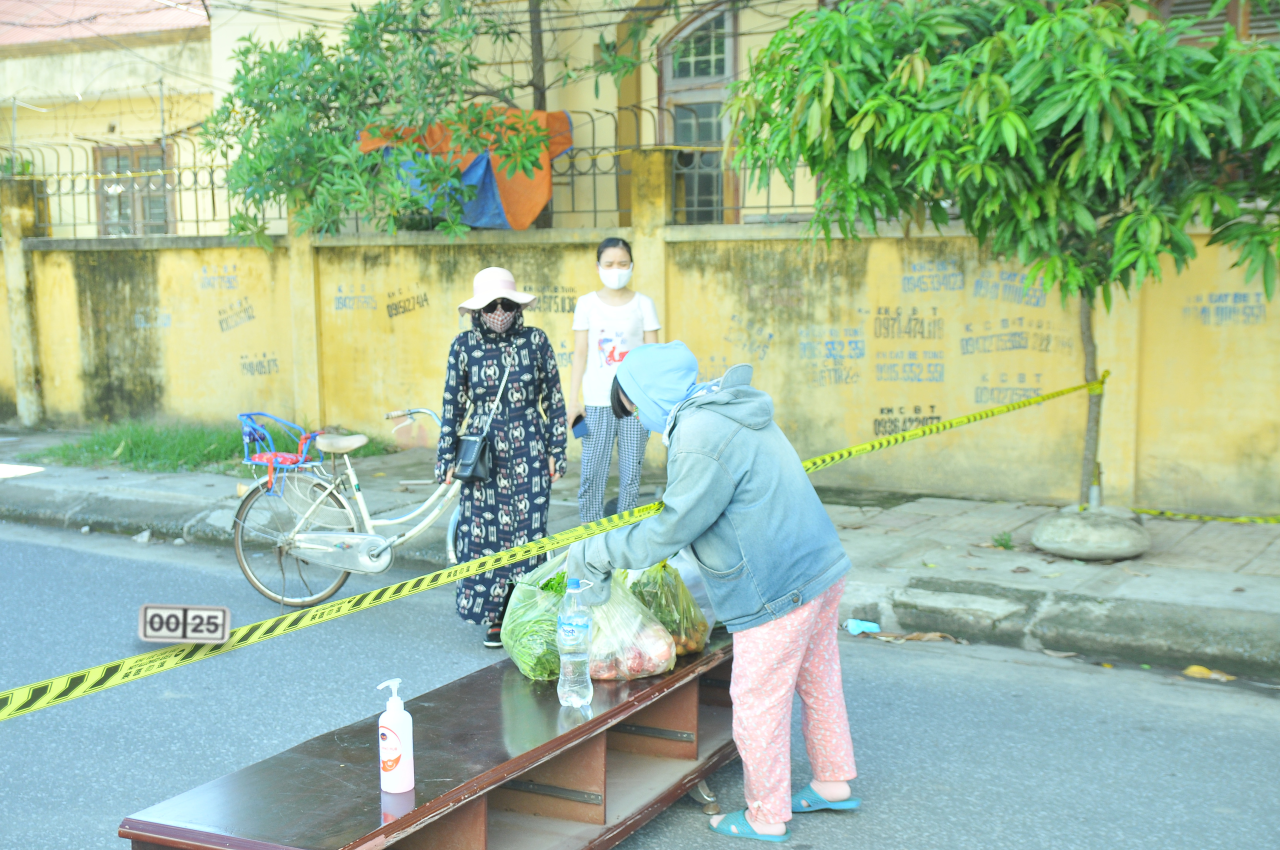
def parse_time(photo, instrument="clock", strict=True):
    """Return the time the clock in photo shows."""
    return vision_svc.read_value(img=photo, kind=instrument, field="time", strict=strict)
0:25
